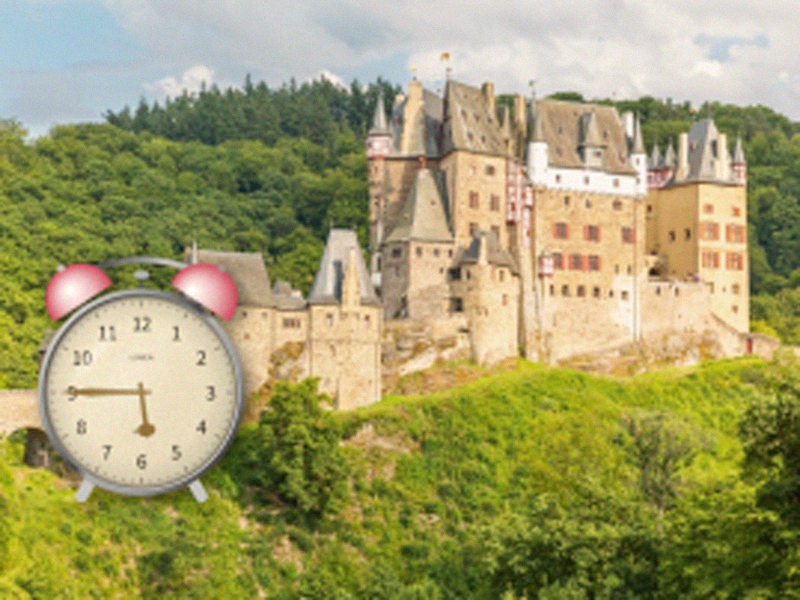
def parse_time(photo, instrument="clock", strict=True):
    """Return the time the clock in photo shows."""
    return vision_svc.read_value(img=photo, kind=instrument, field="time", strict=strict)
5:45
